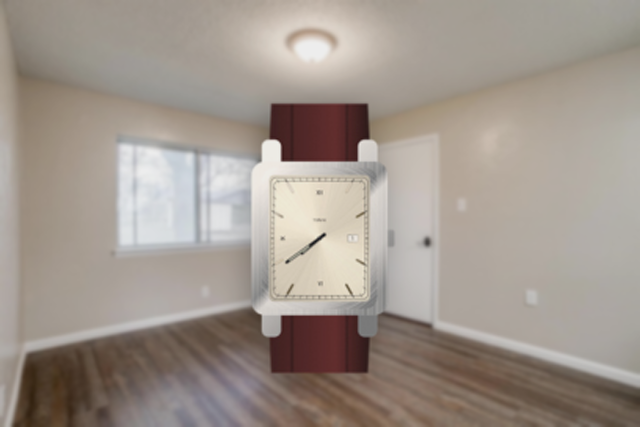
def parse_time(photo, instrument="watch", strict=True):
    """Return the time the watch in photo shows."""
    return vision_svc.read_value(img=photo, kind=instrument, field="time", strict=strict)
7:39
